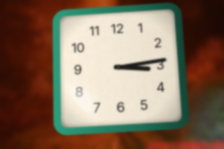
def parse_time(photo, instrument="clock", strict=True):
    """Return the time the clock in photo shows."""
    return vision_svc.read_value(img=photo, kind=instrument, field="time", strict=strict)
3:14
